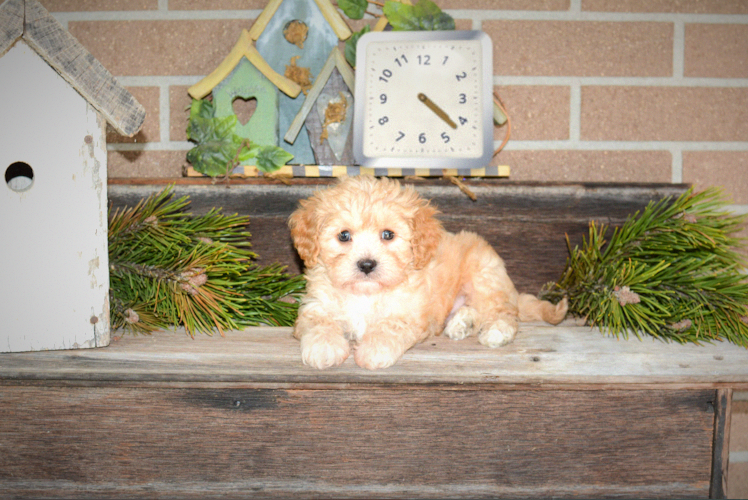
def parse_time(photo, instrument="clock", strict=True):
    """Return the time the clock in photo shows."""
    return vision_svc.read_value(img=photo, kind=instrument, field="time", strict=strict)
4:22
